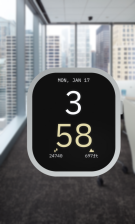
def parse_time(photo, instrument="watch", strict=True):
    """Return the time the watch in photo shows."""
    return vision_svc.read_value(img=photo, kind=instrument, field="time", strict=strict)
3:58
